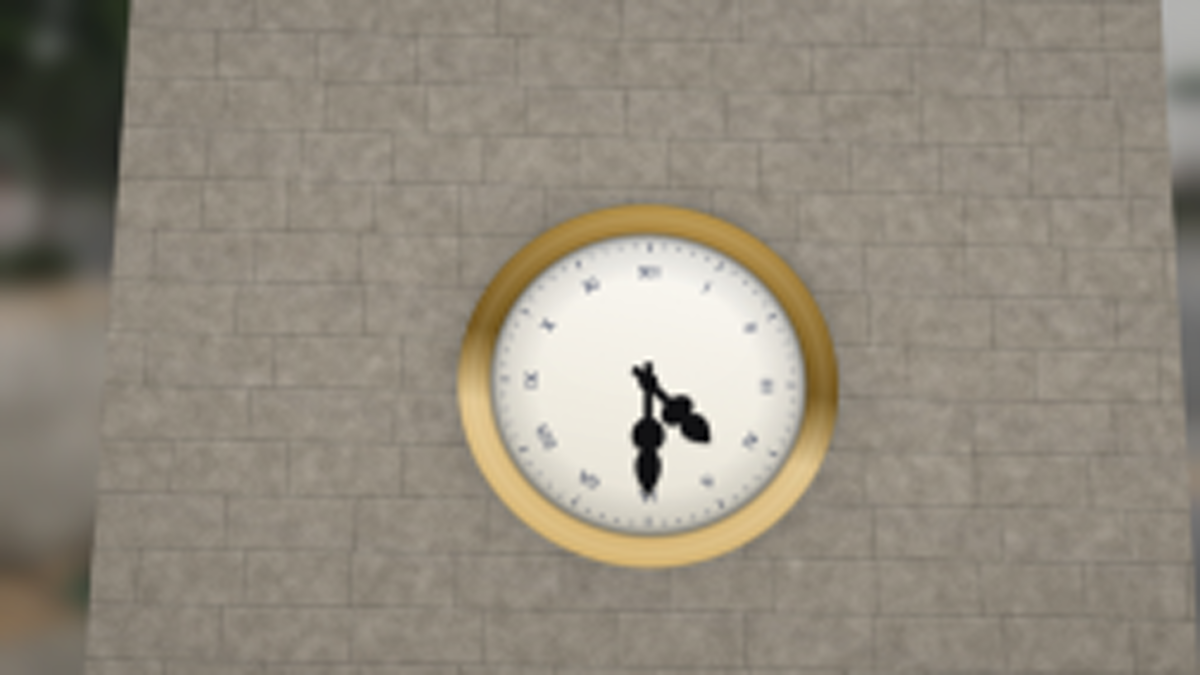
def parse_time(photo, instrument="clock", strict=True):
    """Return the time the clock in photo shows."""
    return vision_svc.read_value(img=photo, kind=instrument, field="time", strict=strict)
4:30
